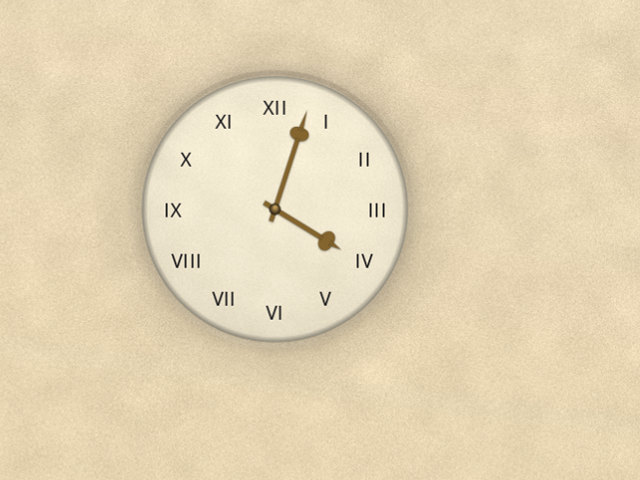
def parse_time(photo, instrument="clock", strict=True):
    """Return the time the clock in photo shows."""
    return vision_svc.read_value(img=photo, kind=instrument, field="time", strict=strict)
4:03
